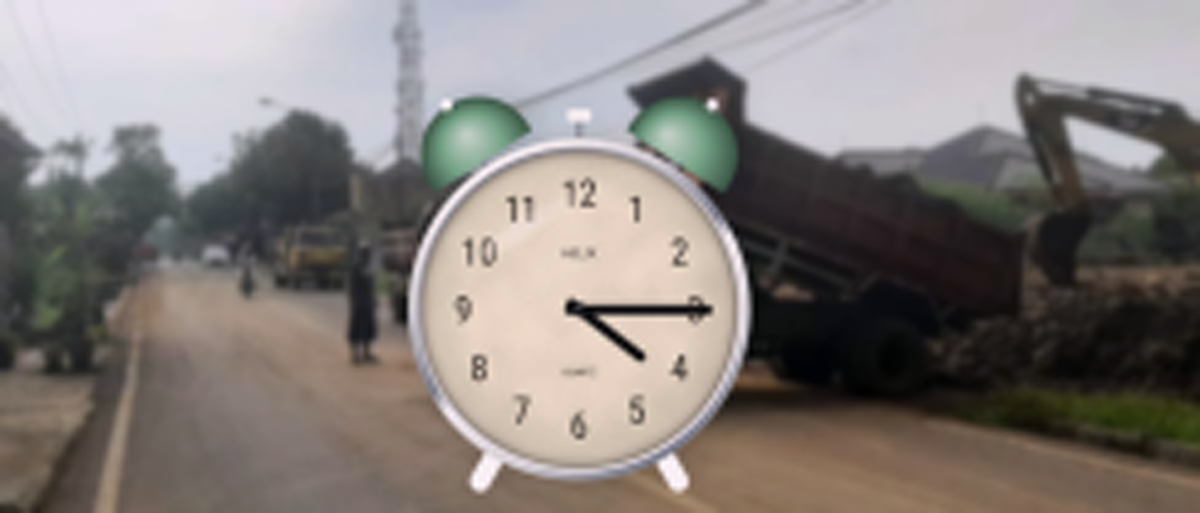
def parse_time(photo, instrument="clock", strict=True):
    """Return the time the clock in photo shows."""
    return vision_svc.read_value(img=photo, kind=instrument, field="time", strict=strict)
4:15
